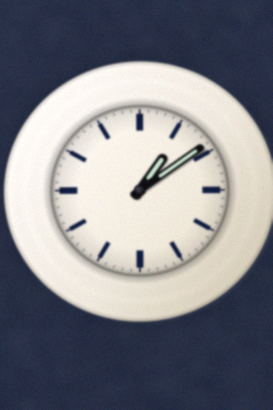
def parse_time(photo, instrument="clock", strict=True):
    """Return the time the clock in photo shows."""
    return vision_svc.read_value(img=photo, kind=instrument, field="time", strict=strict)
1:09
